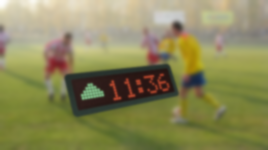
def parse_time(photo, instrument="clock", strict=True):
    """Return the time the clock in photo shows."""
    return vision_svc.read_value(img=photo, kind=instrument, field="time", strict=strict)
11:36
